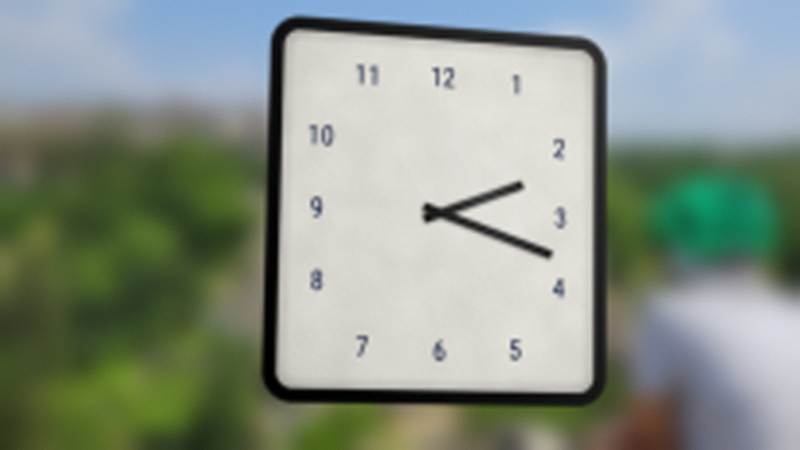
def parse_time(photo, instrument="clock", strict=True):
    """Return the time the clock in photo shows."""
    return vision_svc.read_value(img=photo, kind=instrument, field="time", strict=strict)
2:18
